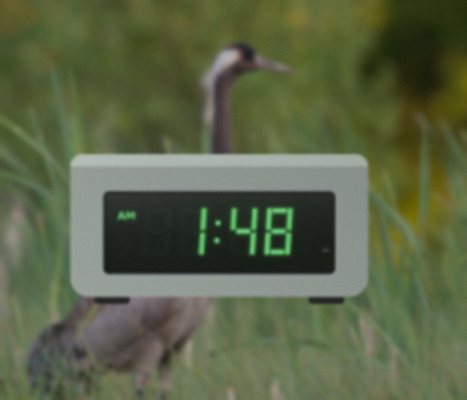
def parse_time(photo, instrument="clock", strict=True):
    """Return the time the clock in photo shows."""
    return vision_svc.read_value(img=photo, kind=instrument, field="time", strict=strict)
1:48
